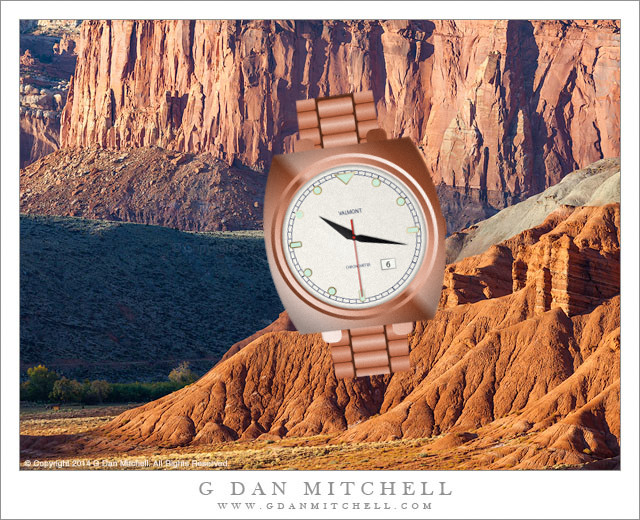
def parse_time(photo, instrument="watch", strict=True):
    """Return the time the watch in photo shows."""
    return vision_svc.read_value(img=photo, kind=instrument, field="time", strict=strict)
10:17:30
